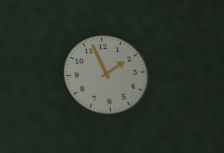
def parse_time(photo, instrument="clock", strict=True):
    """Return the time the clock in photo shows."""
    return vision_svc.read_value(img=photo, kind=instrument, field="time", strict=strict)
1:57
